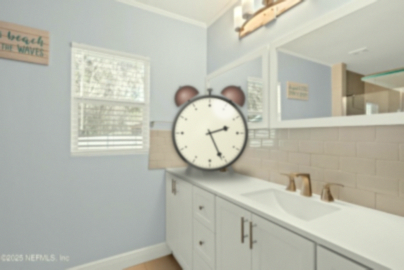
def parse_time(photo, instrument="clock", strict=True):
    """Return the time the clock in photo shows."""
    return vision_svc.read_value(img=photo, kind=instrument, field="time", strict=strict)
2:26
